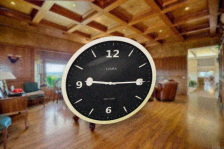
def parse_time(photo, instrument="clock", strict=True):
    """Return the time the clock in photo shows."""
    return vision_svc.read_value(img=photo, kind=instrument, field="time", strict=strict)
9:15
